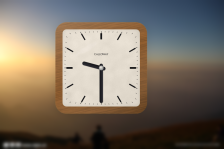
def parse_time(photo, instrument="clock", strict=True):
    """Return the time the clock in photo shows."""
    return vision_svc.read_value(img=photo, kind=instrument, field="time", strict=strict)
9:30
